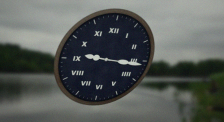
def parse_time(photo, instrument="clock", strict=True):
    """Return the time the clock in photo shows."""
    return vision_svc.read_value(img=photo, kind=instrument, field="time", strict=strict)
9:16
